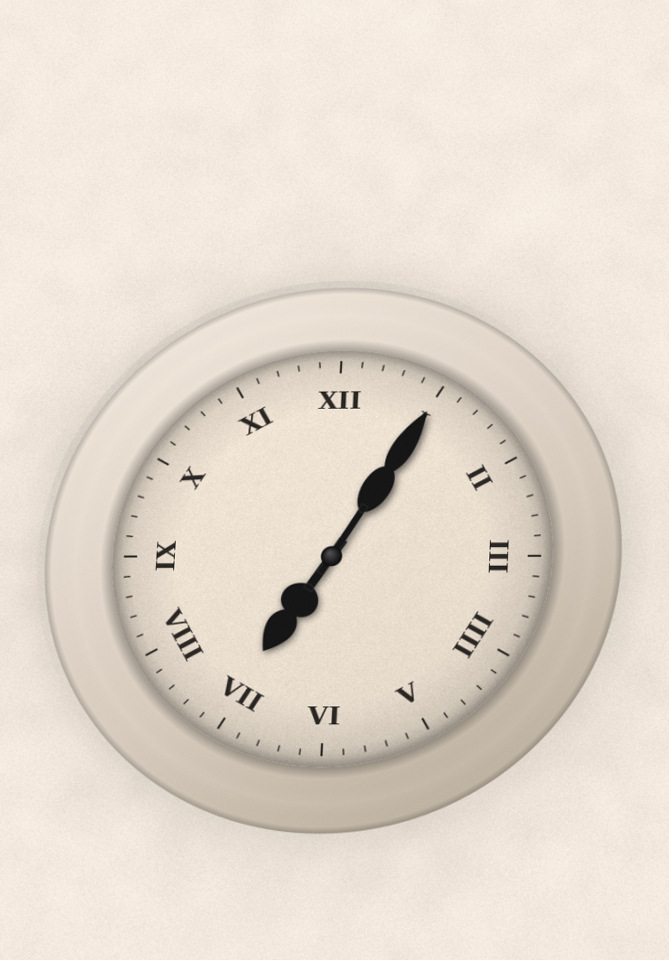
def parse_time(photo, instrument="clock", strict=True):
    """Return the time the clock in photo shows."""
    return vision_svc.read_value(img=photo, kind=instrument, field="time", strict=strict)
7:05
